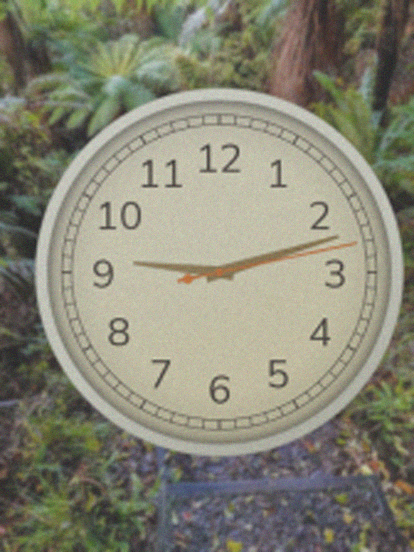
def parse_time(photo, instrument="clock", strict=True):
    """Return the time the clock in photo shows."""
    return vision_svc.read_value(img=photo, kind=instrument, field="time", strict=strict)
9:12:13
